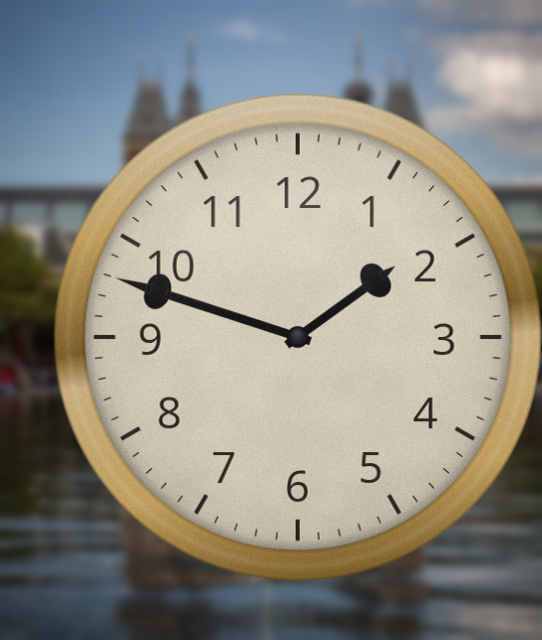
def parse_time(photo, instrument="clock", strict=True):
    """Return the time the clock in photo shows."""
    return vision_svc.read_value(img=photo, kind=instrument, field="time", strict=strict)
1:48
